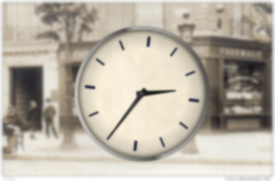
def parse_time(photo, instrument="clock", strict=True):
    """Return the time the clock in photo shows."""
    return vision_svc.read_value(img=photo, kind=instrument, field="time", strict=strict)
2:35
